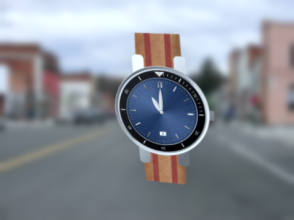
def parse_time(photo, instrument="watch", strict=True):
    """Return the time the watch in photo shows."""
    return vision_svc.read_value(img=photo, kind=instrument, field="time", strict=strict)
11:00
